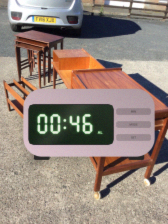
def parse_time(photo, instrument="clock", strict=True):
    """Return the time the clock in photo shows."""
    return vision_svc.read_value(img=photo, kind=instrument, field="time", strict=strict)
0:46
